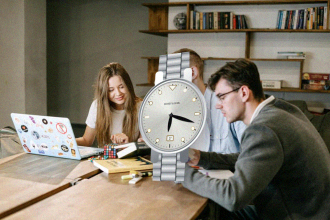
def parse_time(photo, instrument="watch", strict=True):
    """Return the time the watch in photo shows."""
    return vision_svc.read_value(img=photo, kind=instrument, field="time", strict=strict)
6:18
